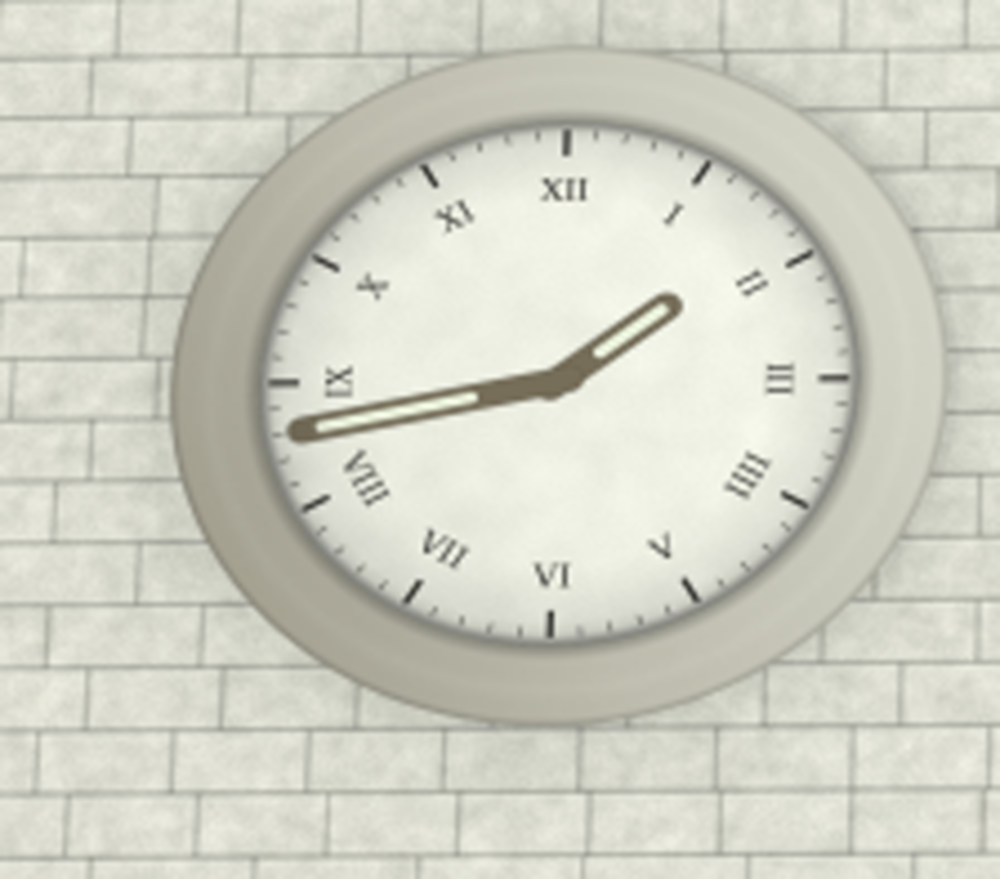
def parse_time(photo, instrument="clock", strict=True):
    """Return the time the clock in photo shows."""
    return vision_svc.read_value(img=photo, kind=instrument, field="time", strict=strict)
1:43
